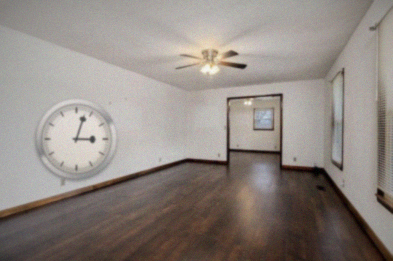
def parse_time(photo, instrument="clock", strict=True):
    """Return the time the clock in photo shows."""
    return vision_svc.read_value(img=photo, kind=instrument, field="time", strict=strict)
3:03
